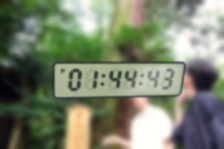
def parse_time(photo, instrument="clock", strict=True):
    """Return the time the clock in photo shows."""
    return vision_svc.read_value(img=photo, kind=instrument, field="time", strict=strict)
1:44:43
